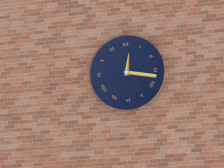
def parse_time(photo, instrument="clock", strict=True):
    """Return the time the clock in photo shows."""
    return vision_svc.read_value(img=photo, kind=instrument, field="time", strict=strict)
12:17
